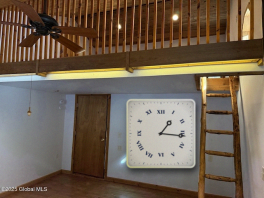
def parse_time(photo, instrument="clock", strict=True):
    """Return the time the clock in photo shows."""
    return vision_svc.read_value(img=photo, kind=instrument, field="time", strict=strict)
1:16
